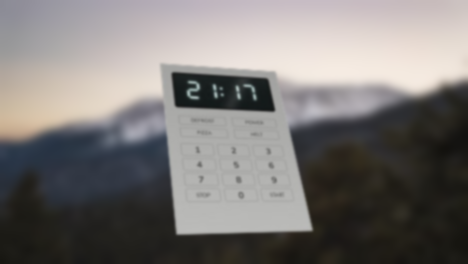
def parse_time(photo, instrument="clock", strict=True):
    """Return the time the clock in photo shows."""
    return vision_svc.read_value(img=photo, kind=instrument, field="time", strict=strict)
21:17
